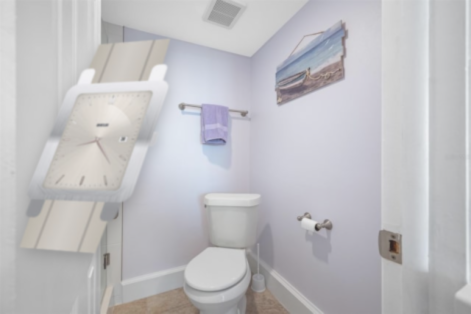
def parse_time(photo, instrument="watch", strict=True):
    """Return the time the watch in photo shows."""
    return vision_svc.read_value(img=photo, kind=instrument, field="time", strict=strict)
8:23
